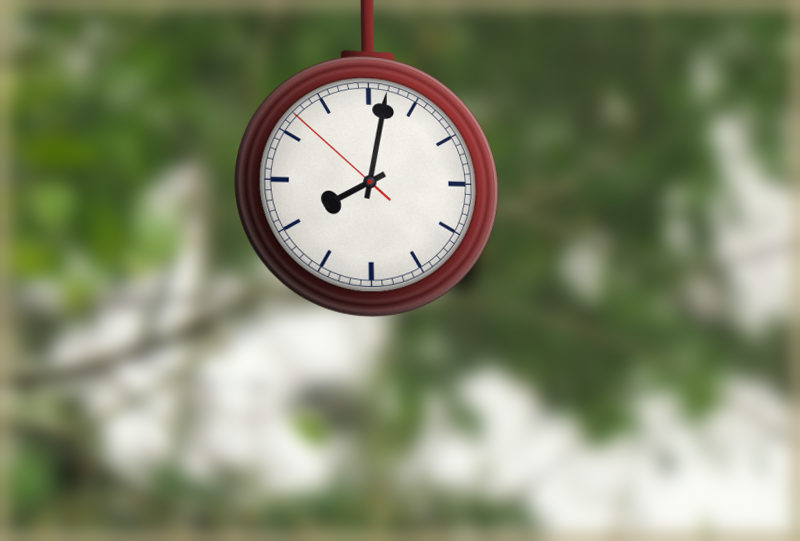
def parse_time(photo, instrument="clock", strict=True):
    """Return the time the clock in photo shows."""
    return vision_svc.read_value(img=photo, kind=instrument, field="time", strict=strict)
8:01:52
